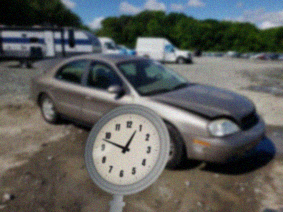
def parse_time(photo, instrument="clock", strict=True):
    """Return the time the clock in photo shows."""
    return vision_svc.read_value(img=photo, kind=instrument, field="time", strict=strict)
12:48
